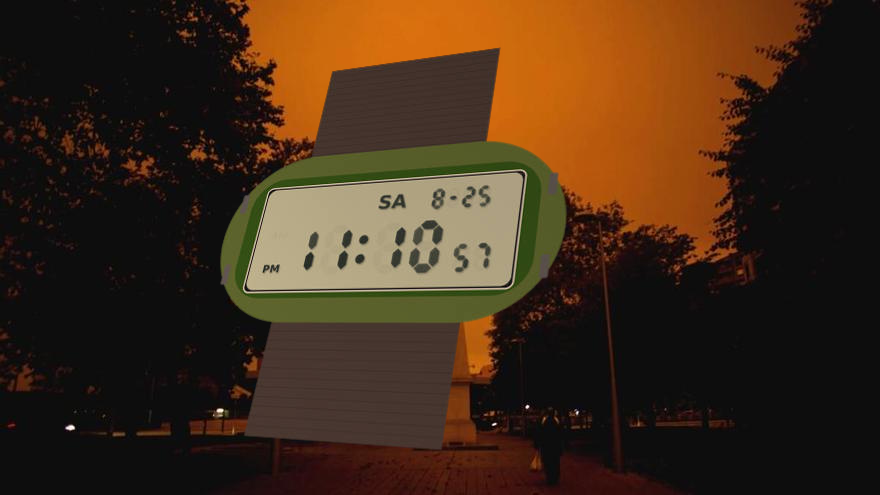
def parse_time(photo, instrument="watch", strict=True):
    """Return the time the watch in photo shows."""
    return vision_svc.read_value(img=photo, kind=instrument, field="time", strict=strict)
11:10:57
